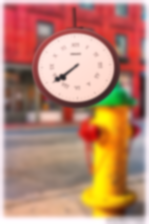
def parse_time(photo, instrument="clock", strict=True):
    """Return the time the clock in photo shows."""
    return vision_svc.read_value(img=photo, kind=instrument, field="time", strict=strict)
7:39
